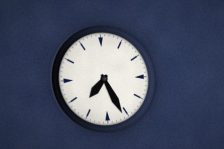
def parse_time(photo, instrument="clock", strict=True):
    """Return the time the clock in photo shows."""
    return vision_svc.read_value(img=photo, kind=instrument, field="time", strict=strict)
7:26
